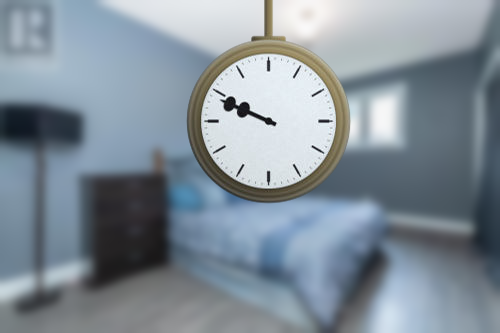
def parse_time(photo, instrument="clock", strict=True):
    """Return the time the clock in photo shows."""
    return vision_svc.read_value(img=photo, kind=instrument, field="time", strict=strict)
9:49
